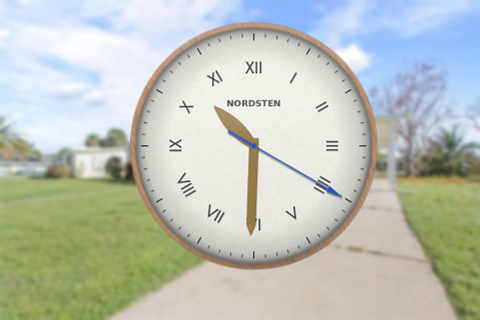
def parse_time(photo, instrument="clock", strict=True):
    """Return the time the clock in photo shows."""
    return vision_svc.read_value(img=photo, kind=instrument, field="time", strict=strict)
10:30:20
